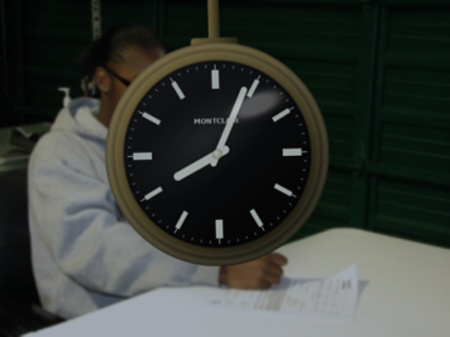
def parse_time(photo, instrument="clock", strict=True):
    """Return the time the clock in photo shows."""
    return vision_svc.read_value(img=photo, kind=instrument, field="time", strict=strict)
8:04
